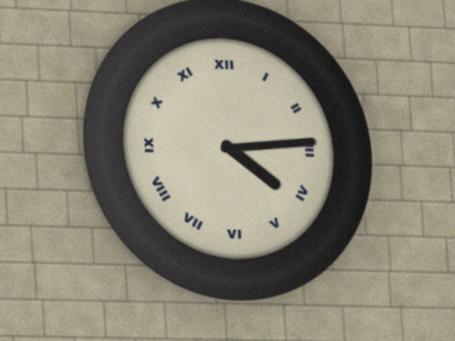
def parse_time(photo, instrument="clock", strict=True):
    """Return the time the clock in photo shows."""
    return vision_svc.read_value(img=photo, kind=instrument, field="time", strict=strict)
4:14
